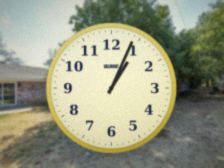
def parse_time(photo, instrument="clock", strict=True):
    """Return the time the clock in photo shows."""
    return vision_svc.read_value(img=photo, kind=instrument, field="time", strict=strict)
1:04
